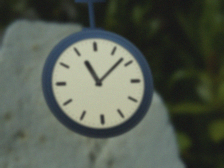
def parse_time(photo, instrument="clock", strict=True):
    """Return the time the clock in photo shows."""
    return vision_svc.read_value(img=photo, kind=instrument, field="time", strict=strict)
11:08
